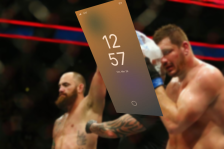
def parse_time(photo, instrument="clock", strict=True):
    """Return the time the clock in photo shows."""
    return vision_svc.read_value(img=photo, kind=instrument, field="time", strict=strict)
12:57
